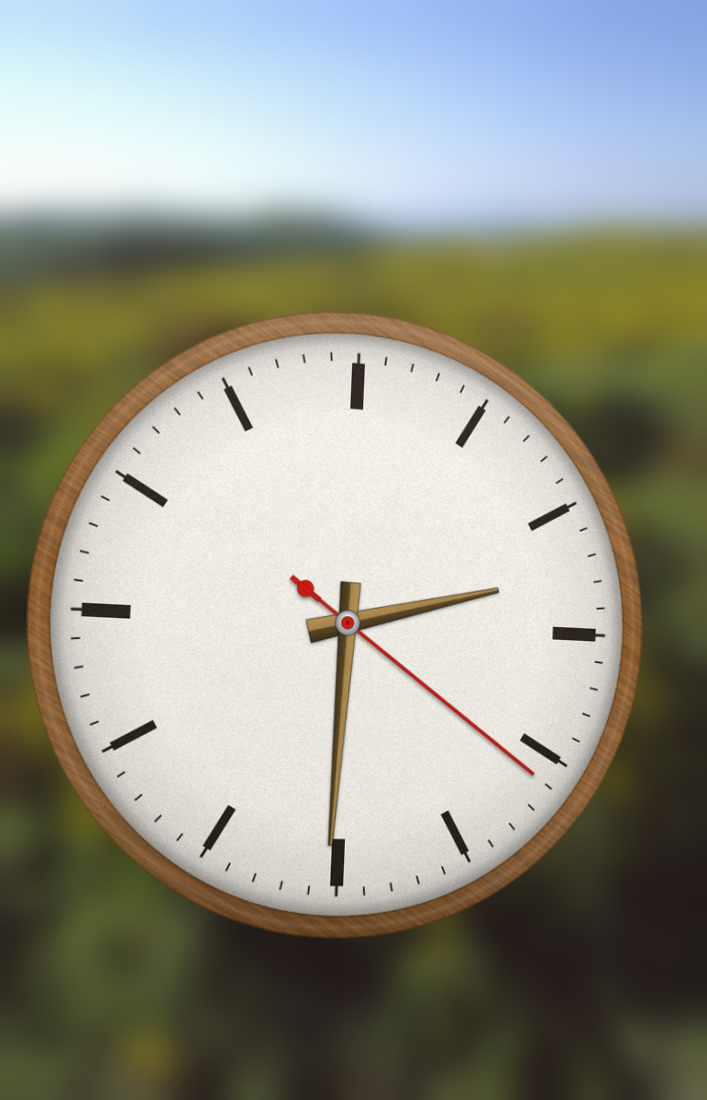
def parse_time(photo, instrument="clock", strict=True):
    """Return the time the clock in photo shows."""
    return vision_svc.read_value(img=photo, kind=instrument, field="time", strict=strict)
2:30:21
